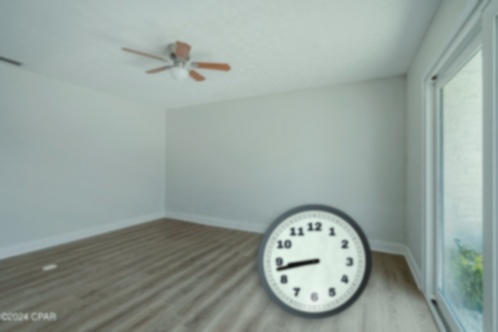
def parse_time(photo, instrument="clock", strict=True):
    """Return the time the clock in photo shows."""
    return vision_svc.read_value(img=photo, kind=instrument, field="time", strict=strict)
8:43
